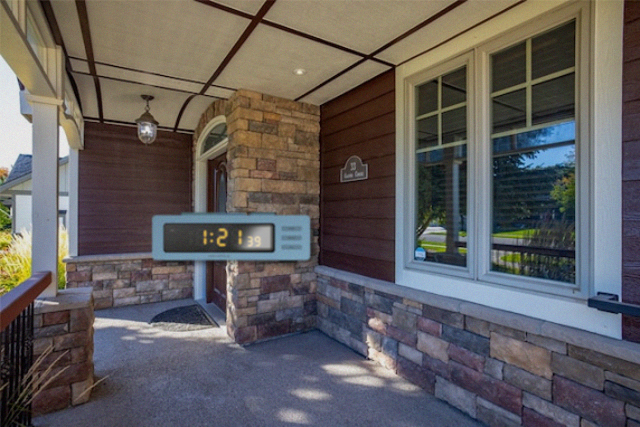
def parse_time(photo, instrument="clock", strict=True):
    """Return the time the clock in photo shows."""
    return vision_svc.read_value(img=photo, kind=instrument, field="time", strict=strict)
1:21:39
